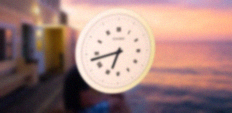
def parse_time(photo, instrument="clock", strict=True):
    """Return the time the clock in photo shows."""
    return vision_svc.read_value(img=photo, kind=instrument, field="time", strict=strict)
6:43
